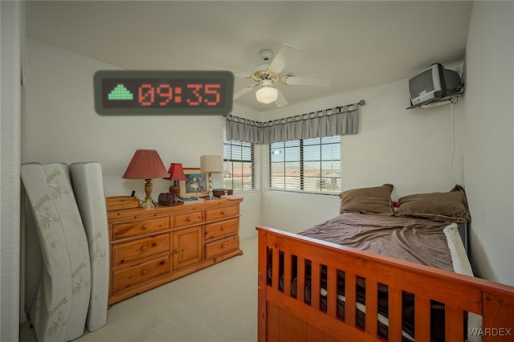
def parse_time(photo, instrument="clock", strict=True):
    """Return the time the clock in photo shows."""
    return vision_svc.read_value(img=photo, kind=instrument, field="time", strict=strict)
9:35
